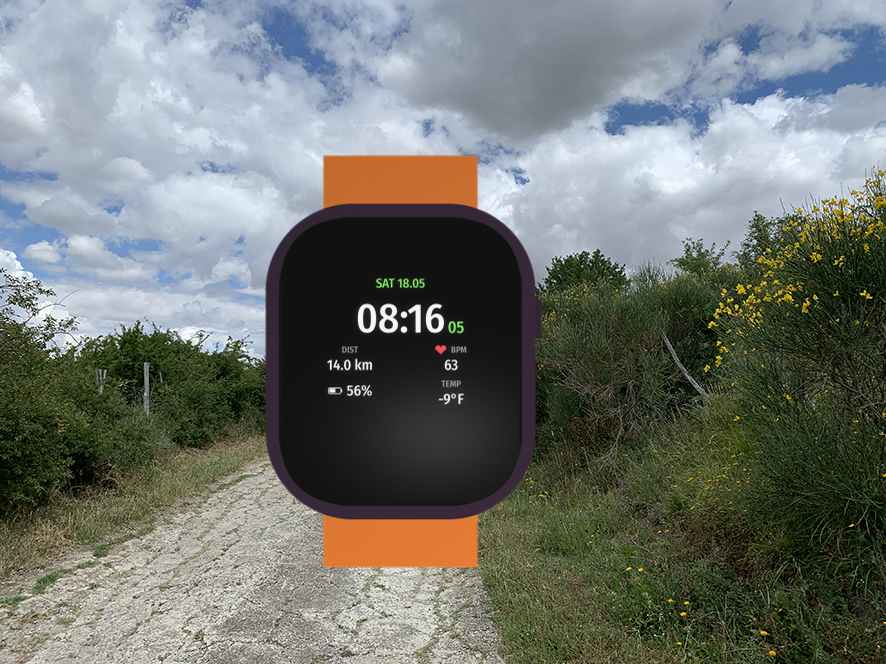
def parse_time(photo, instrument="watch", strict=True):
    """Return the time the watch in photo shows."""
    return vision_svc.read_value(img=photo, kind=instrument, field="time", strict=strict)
8:16:05
